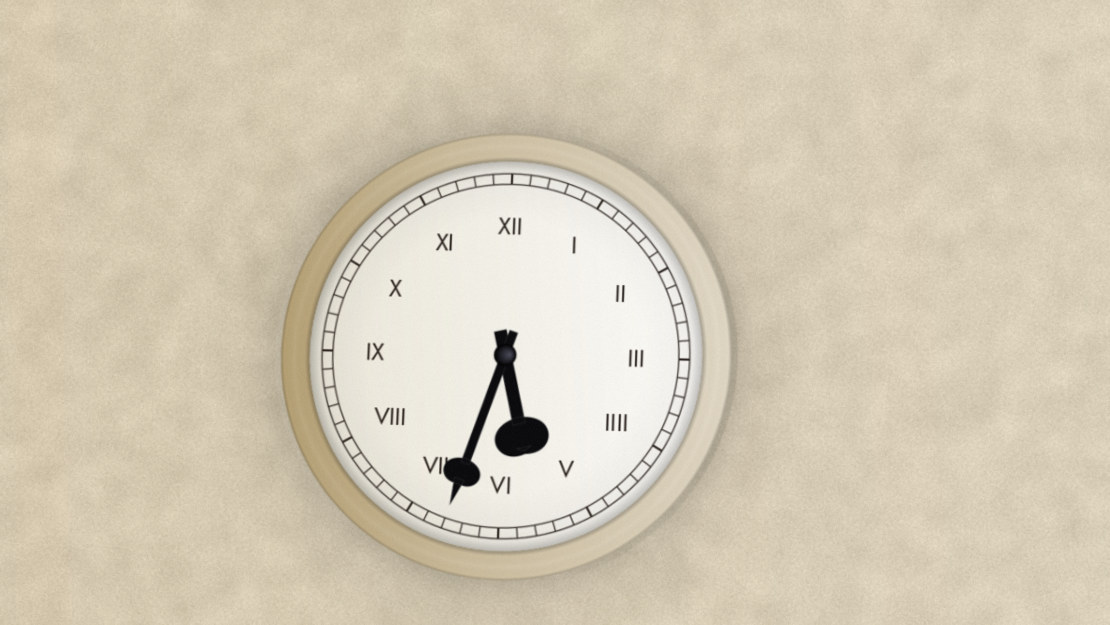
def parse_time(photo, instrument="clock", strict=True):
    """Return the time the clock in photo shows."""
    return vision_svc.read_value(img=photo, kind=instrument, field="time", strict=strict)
5:33
